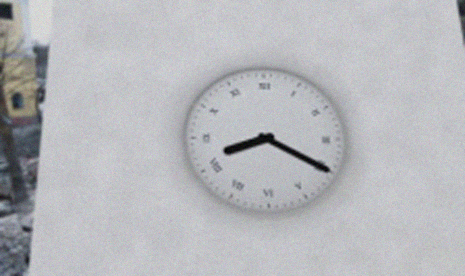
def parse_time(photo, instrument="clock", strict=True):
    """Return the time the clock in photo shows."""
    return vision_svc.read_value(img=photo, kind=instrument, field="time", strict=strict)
8:20
